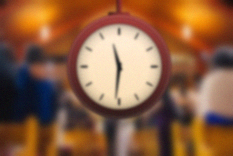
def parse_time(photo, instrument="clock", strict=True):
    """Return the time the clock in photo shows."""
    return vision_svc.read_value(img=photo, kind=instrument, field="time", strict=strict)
11:31
